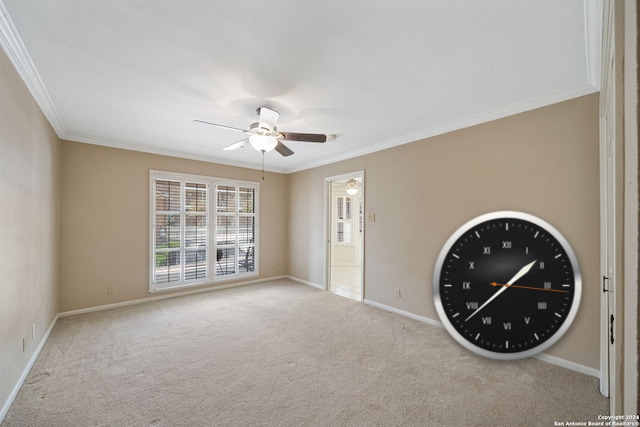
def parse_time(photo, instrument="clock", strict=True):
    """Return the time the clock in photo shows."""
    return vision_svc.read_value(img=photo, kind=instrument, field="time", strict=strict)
1:38:16
